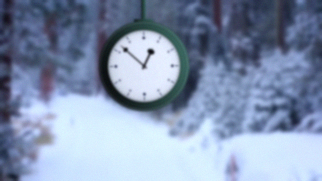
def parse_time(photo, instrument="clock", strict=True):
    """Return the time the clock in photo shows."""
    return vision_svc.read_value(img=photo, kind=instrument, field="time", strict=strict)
12:52
